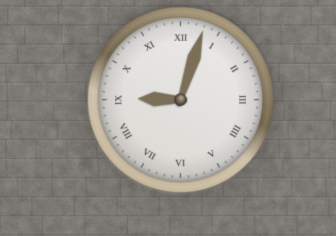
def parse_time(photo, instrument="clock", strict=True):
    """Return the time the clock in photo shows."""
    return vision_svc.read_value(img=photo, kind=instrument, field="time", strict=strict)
9:03
